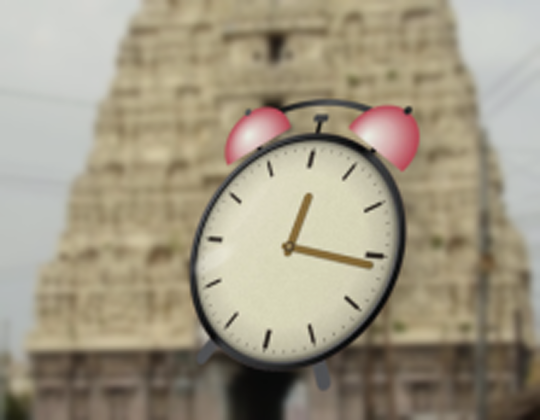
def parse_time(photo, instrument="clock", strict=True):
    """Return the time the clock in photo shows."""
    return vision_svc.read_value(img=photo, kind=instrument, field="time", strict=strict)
12:16
